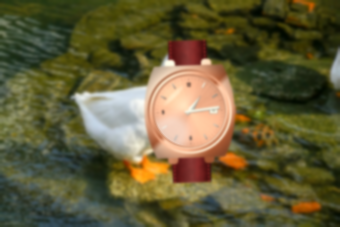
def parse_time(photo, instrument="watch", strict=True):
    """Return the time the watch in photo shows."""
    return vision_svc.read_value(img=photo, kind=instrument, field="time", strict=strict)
1:14
